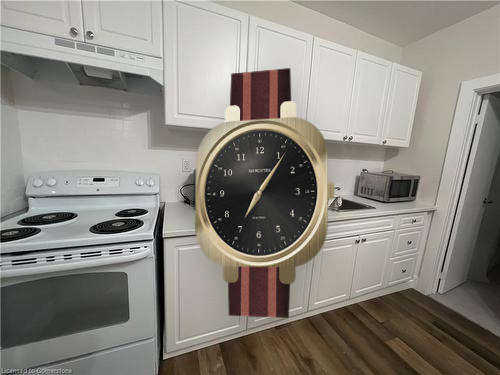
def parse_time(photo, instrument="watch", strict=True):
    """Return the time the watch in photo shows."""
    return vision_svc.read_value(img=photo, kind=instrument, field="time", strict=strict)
7:06
